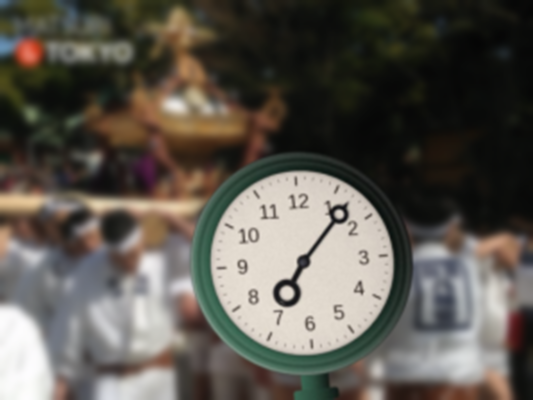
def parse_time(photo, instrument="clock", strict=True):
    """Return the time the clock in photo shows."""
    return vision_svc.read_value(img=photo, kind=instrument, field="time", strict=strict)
7:07
